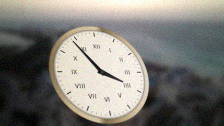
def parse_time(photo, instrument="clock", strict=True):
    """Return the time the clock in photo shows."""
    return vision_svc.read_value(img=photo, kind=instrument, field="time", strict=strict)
3:54
